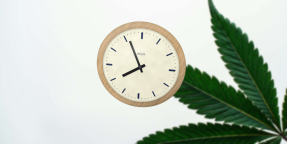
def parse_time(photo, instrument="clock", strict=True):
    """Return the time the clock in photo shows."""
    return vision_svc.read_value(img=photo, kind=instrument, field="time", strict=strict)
7:56
